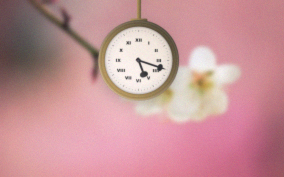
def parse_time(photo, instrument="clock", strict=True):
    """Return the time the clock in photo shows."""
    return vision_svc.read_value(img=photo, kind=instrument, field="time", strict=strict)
5:18
